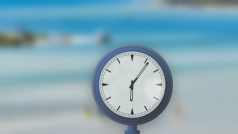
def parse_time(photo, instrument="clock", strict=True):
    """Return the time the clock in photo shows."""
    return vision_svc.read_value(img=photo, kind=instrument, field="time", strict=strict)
6:06
